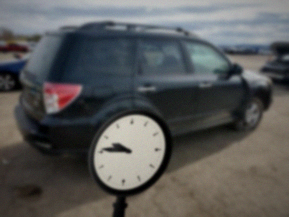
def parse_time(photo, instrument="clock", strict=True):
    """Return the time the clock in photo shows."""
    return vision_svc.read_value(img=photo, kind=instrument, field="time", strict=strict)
9:46
